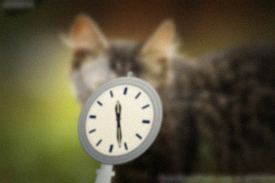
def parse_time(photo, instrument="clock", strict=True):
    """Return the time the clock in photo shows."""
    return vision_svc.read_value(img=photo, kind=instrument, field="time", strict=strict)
11:27
